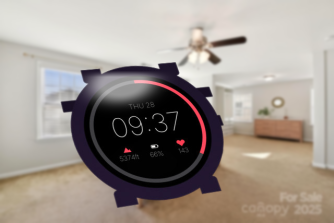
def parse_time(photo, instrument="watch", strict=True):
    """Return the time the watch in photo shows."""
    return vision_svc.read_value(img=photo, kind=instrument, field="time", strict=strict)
9:37
